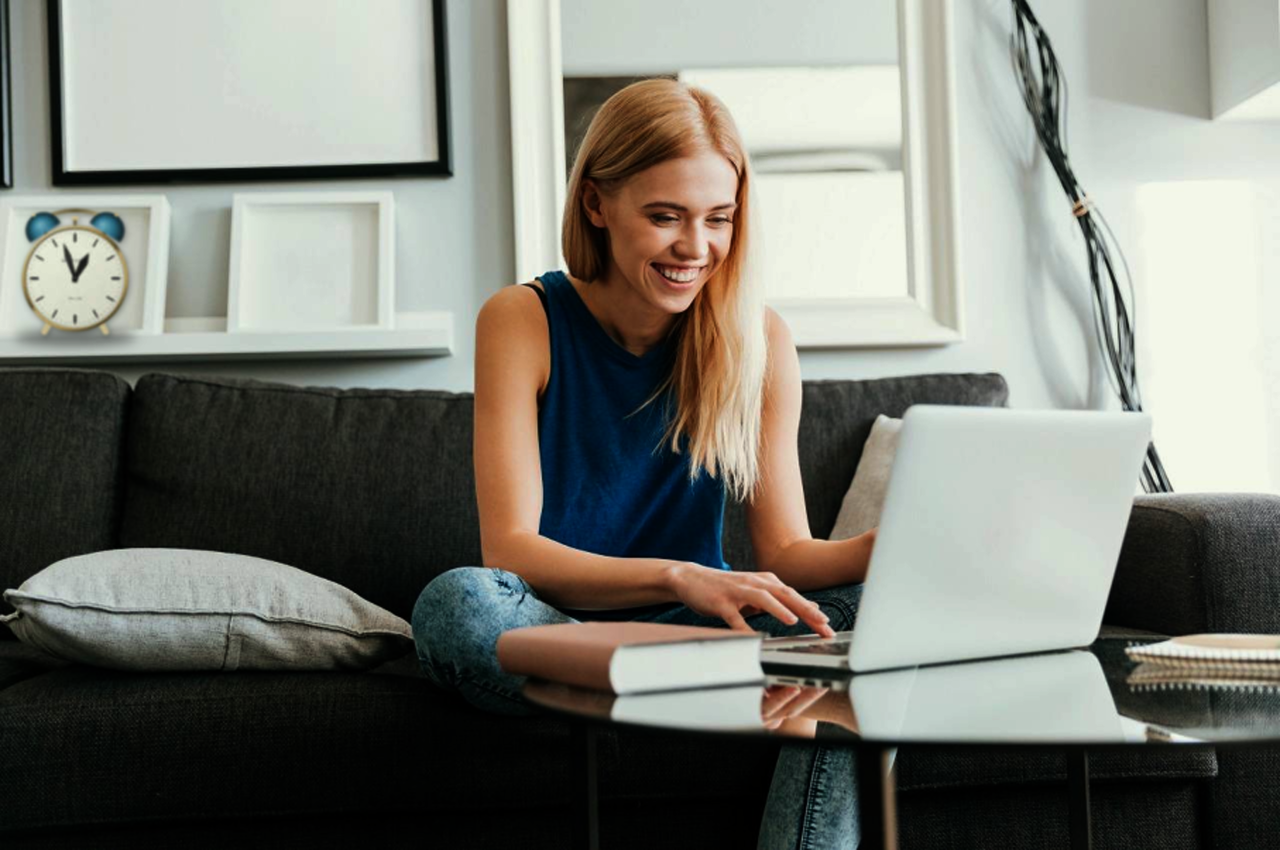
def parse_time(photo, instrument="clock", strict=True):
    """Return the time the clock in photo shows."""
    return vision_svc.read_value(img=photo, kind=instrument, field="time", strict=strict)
12:57
